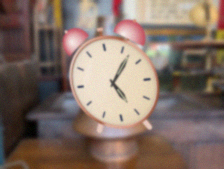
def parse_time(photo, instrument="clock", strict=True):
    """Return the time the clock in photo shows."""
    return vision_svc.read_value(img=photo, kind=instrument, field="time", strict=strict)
5:07
